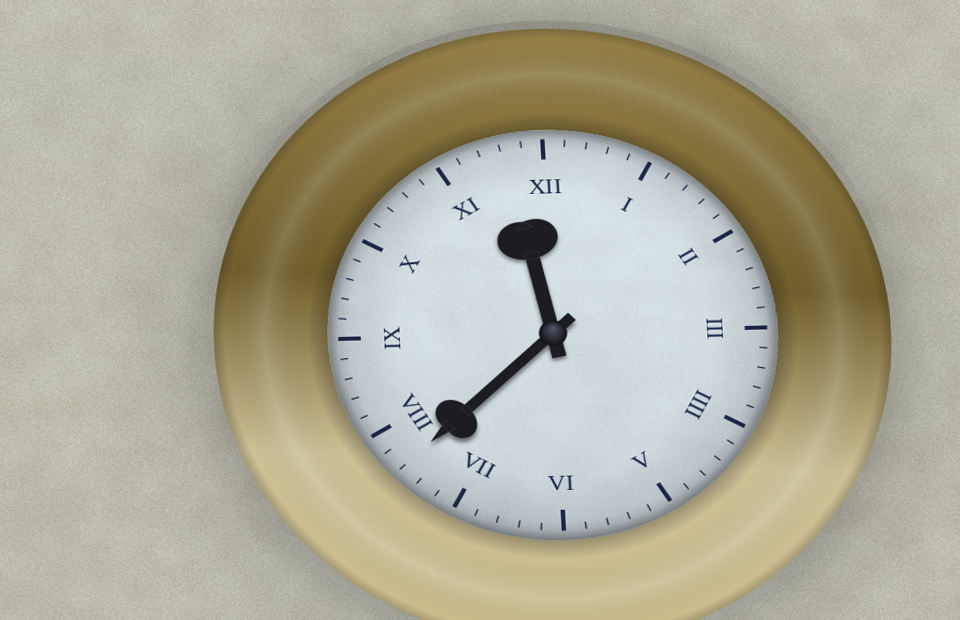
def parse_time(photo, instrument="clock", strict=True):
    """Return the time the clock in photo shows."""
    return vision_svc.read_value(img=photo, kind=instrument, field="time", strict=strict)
11:38
